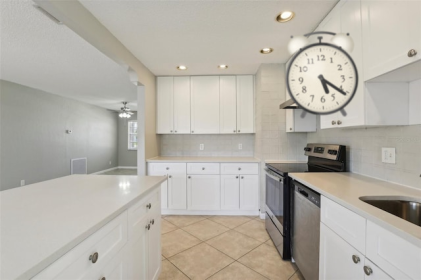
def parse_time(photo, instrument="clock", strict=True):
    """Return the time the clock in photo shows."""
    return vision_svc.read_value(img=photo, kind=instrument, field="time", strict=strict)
5:21
